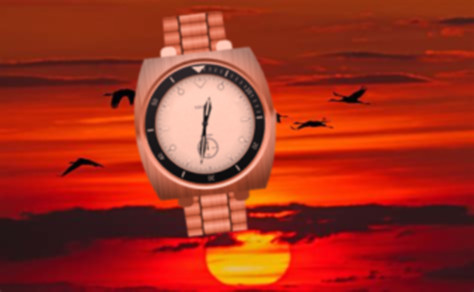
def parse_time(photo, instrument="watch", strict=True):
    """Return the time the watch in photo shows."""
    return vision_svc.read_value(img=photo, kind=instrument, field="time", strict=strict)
12:32
